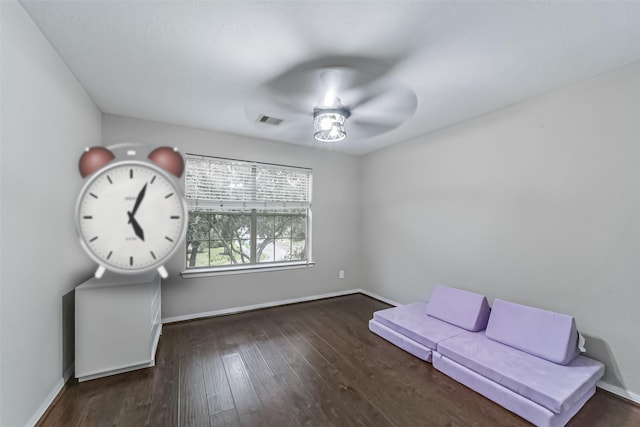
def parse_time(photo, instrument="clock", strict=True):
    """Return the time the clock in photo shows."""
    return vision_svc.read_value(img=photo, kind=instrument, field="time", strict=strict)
5:04
